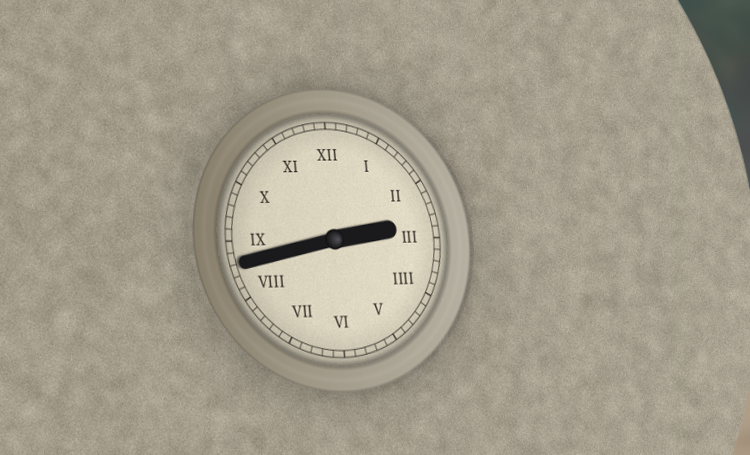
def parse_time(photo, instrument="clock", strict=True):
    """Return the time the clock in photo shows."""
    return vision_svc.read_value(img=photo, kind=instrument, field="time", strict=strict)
2:43
